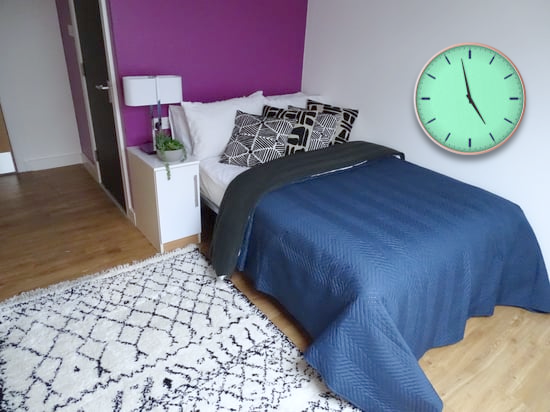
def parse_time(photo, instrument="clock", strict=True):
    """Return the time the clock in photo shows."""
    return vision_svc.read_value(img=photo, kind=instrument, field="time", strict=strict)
4:58
